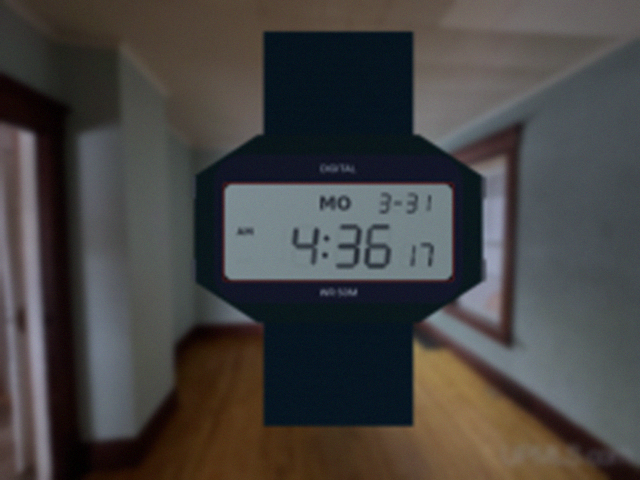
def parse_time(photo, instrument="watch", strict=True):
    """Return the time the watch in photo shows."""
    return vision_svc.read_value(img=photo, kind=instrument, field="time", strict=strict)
4:36:17
